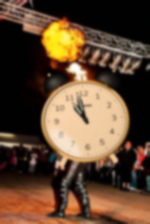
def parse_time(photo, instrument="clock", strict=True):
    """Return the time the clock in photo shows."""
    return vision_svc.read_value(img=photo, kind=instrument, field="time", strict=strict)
10:58
